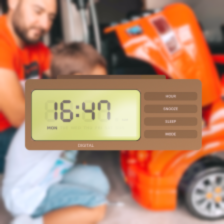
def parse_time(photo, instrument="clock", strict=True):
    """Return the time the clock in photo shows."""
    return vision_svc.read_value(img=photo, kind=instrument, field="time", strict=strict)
16:47
